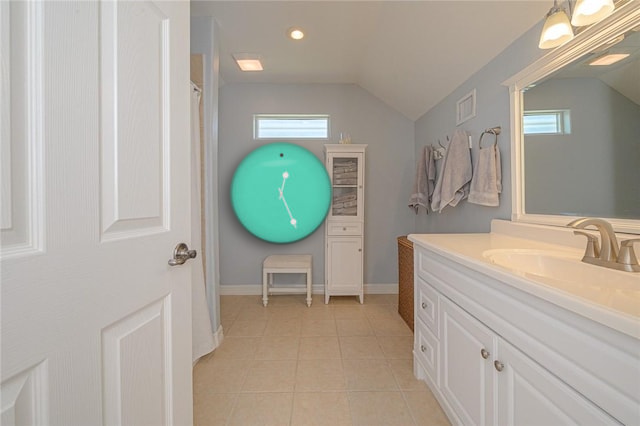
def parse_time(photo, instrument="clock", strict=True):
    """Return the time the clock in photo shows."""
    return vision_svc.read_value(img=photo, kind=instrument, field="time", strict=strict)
12:26
